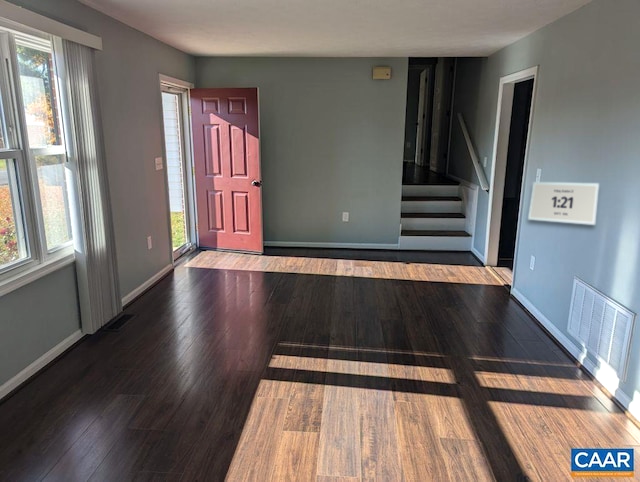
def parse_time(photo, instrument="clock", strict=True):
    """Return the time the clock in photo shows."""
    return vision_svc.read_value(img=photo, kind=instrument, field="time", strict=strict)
1:21
